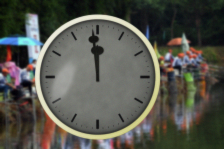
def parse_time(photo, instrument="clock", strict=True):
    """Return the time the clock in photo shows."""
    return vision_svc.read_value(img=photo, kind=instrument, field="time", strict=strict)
11:59
